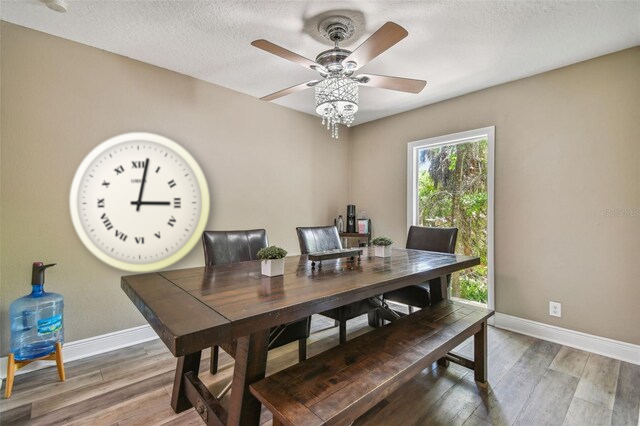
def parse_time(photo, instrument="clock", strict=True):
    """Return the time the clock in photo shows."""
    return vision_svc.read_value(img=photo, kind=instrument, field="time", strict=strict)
3:02
